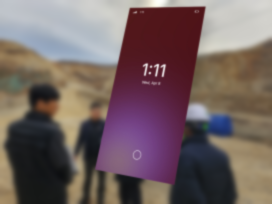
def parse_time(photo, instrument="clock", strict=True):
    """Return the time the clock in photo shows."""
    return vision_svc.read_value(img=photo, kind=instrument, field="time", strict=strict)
1:11
